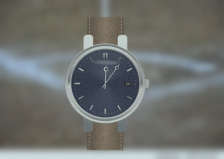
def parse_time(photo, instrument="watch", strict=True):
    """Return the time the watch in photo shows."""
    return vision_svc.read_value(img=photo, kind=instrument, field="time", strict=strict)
12:06
